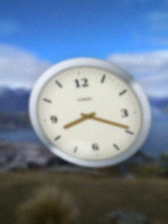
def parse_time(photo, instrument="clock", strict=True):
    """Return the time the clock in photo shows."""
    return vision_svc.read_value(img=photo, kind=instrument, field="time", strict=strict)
8:19
